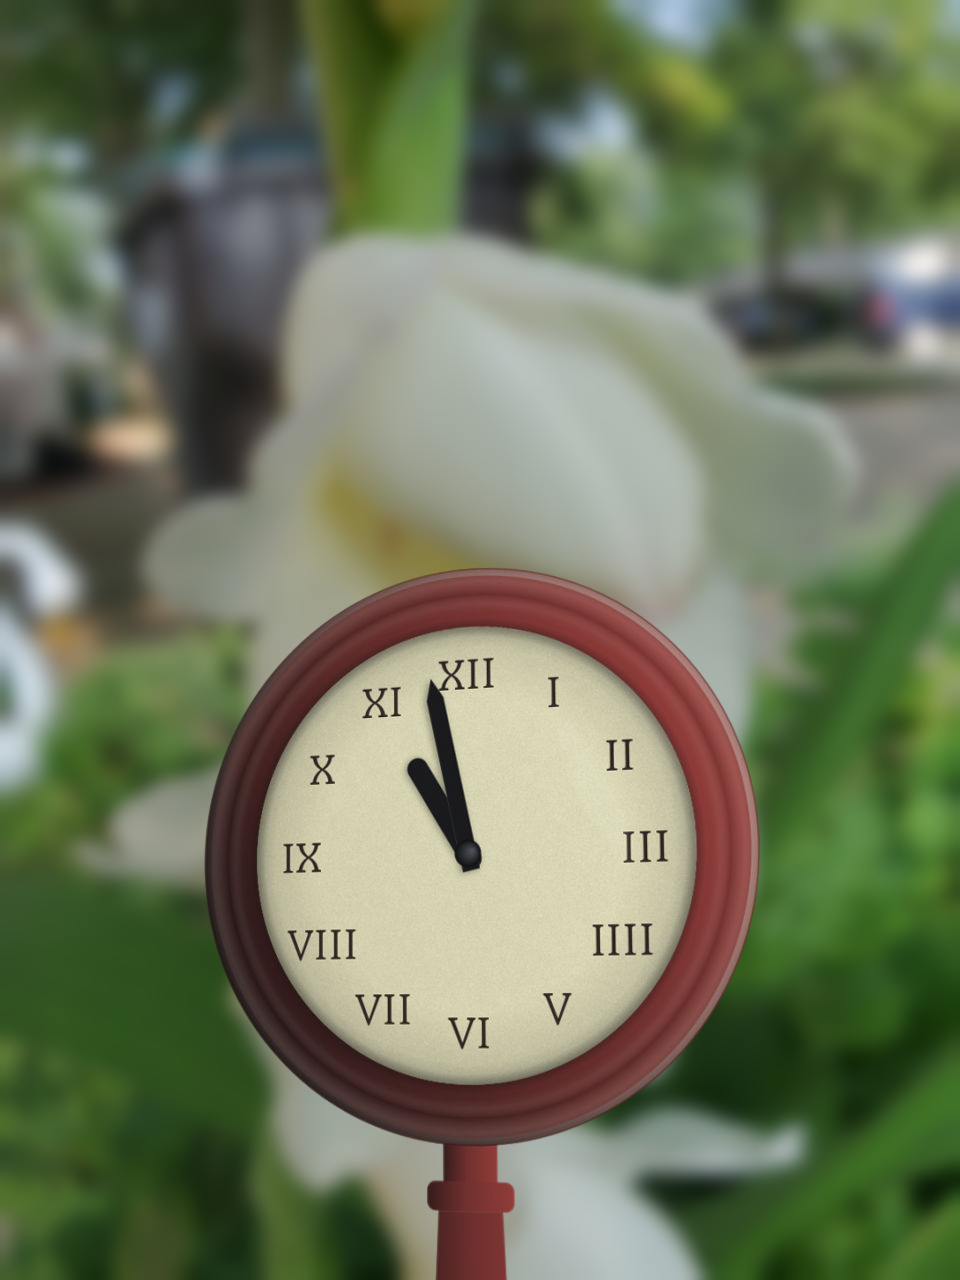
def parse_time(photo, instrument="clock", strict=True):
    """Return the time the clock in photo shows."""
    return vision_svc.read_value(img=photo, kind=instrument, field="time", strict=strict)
10:58
